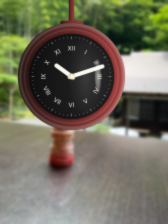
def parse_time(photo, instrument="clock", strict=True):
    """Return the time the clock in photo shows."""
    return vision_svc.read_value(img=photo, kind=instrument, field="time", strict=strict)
10:12
